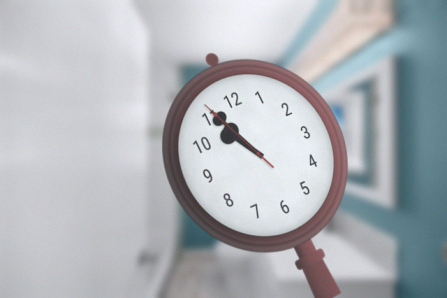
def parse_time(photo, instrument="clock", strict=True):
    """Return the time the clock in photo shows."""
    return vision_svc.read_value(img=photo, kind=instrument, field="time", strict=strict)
10:55:56
